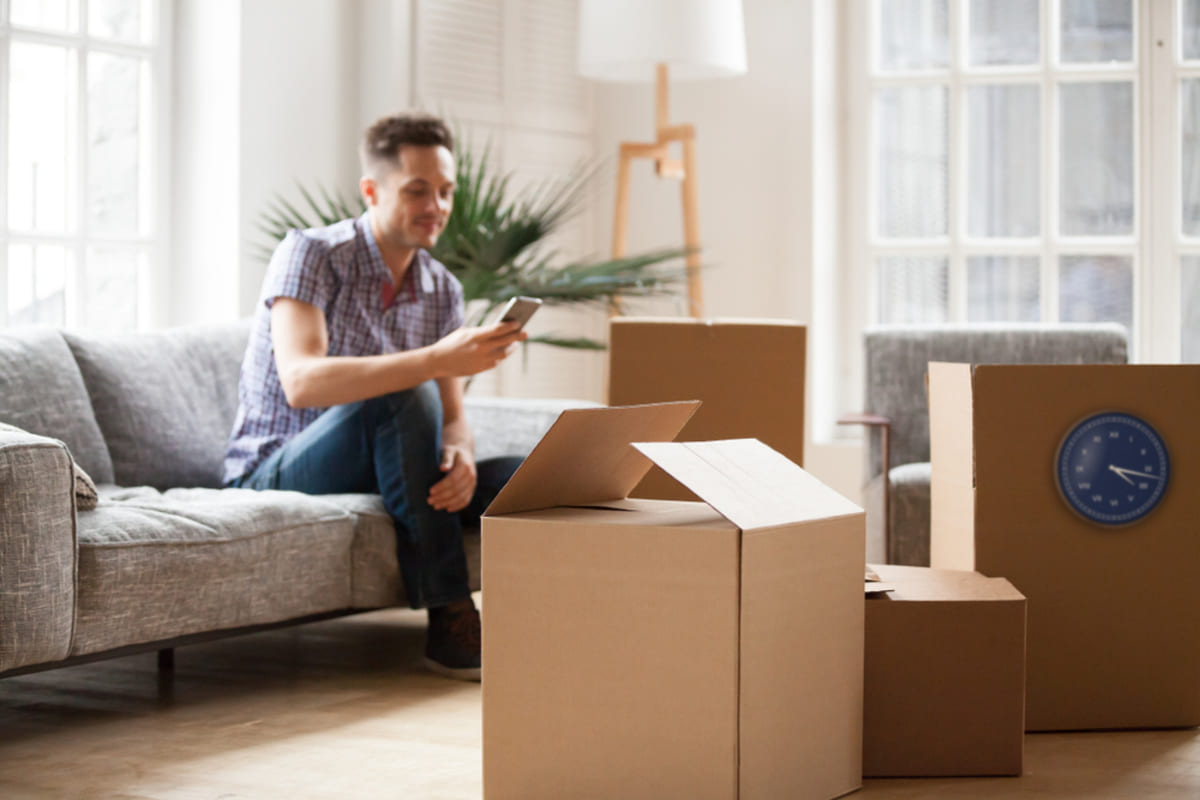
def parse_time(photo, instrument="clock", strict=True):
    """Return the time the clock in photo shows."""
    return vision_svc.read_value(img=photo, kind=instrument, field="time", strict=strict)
4:17
